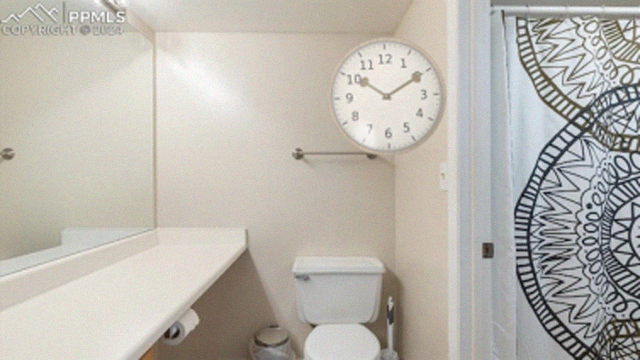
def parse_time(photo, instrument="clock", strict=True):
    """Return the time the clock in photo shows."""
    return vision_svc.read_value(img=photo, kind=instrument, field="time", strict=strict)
10:10
